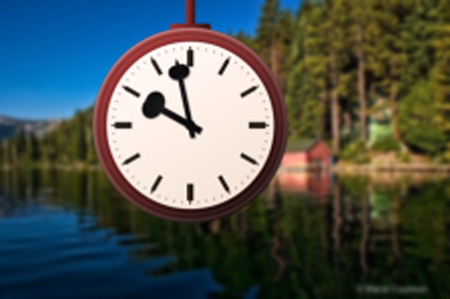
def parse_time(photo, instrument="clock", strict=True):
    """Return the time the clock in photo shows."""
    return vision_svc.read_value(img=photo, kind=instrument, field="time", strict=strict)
9:58
